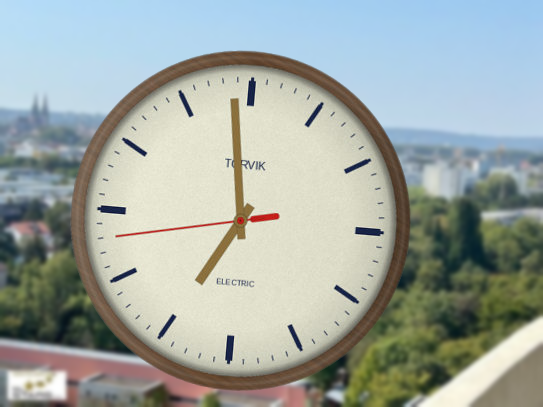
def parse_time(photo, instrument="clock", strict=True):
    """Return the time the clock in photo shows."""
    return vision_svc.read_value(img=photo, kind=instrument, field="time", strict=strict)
6:58:43
